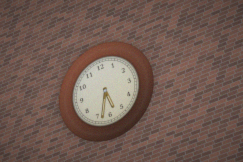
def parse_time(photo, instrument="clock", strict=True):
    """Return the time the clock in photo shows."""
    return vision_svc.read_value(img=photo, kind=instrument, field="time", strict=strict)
5:33
